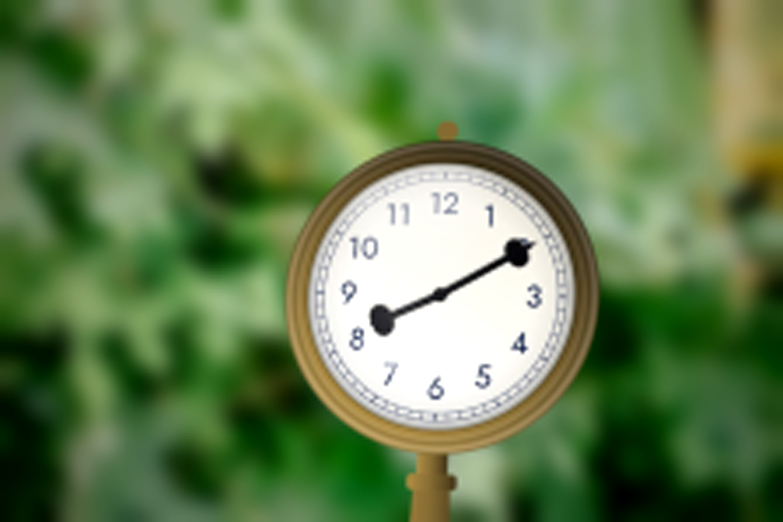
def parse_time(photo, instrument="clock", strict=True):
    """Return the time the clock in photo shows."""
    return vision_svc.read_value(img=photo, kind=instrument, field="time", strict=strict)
8:10
